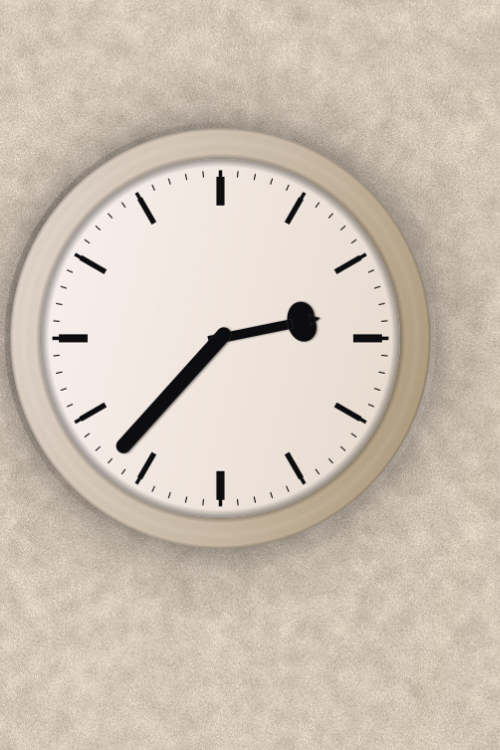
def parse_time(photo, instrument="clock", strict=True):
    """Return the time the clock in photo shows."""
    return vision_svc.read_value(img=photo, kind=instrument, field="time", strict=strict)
2:37
